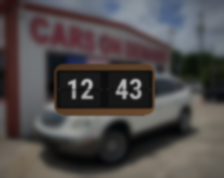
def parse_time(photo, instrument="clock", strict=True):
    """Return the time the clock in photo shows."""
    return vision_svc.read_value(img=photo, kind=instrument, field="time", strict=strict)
12:43
